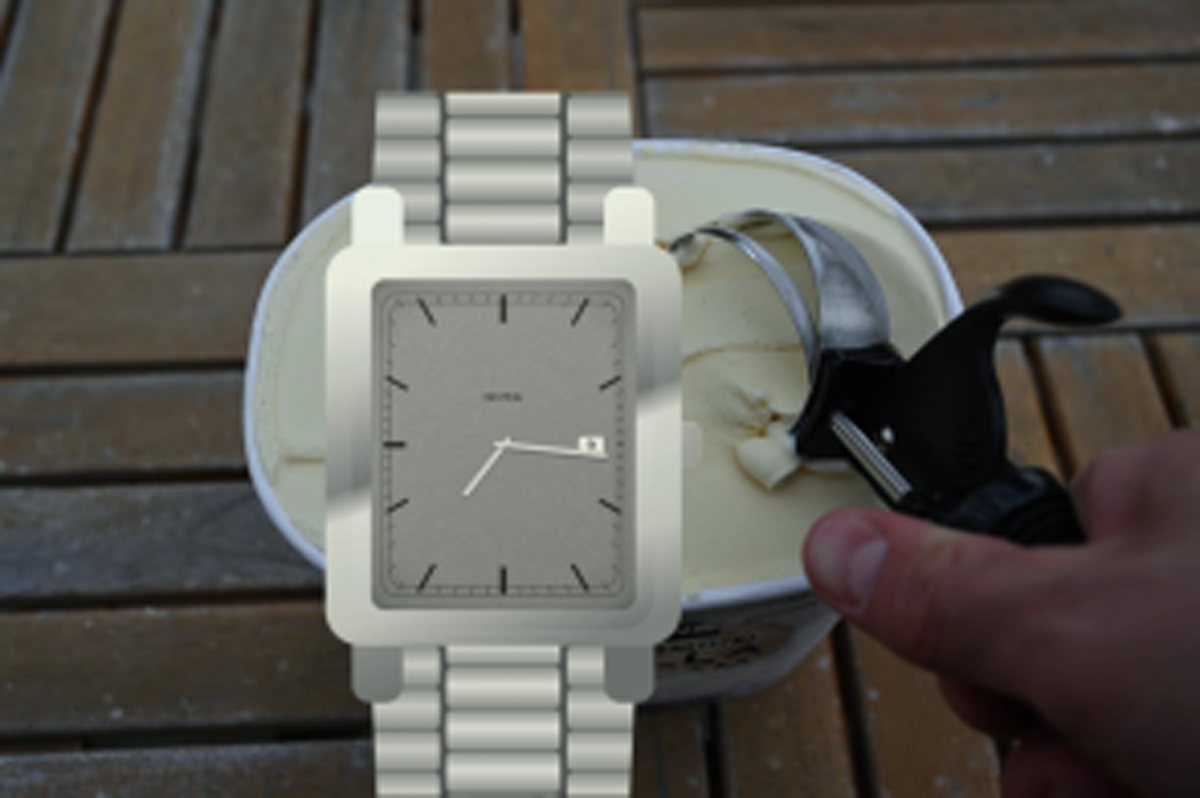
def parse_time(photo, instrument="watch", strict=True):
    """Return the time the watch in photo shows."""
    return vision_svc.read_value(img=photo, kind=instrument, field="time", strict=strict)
7:16
